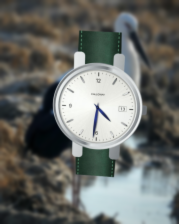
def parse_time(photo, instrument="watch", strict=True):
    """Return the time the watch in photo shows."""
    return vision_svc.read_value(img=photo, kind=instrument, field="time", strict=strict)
4:31
